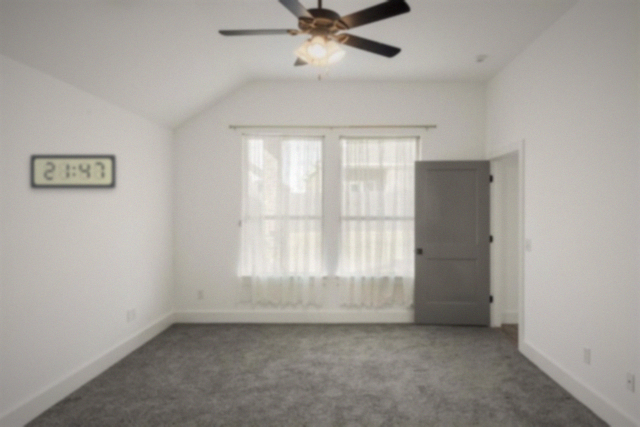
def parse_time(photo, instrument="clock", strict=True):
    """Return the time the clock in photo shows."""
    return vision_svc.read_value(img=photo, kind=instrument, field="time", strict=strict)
21:47
